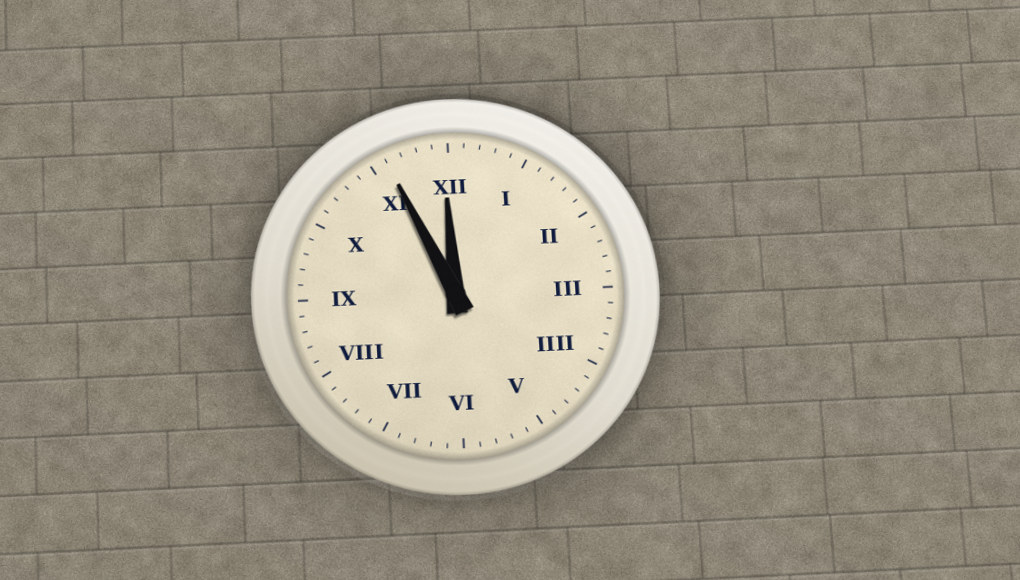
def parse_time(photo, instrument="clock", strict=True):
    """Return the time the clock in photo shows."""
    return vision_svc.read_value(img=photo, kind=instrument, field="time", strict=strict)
11:56
